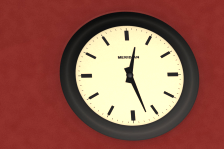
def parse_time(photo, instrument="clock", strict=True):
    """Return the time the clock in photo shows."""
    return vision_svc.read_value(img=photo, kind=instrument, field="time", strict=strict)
12:27
